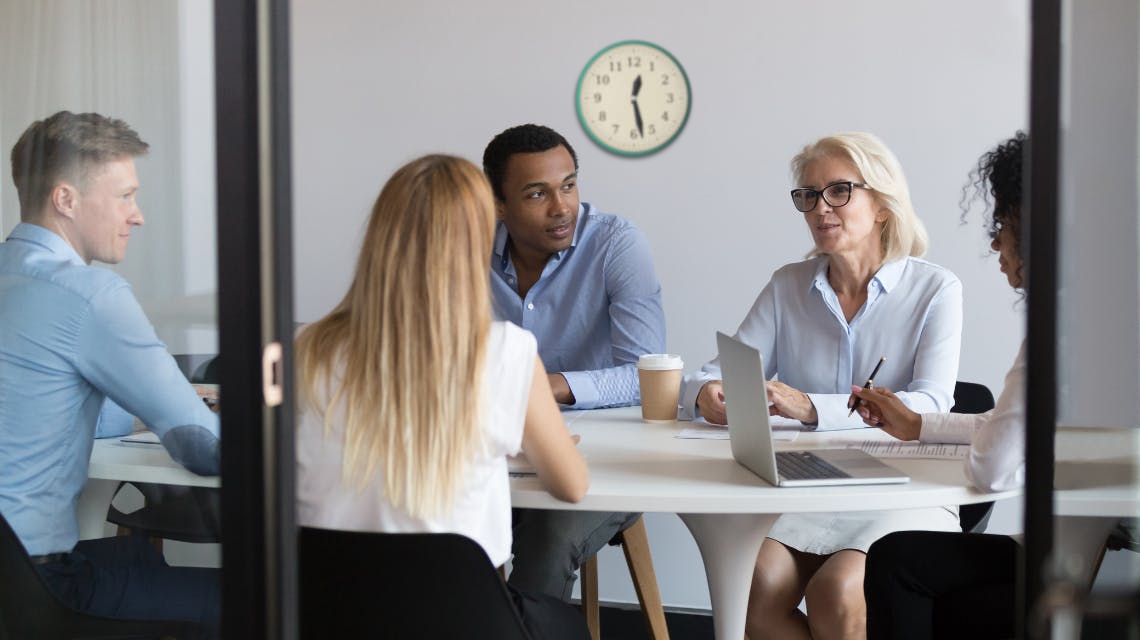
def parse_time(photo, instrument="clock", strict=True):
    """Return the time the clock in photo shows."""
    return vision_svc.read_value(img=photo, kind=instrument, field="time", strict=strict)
12:28
